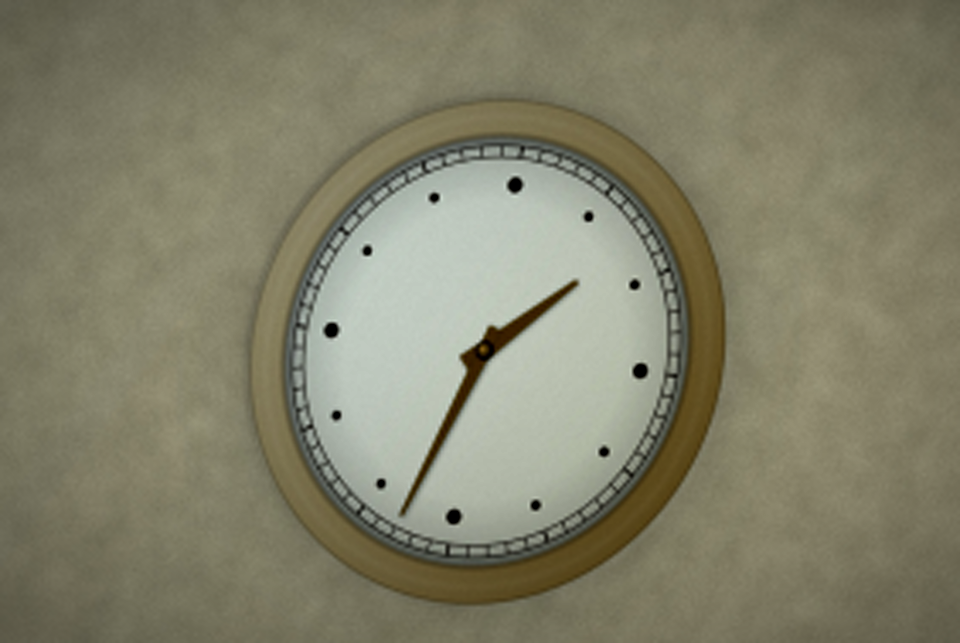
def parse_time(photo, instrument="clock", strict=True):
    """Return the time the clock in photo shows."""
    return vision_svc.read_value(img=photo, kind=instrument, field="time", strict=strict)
1:33
